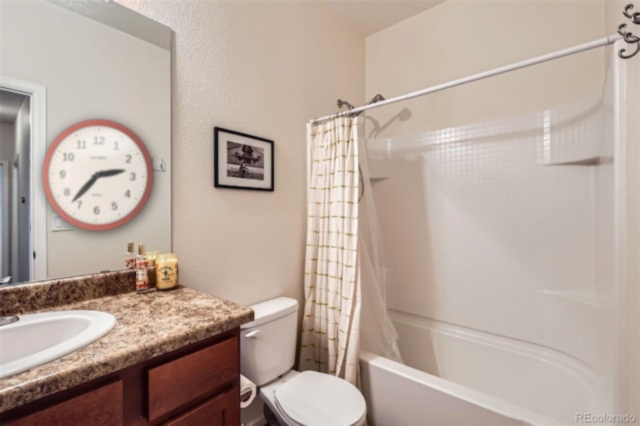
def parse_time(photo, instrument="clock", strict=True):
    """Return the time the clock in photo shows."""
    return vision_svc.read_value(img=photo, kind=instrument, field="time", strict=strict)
2:37
